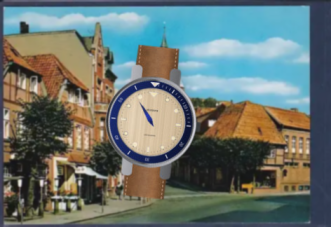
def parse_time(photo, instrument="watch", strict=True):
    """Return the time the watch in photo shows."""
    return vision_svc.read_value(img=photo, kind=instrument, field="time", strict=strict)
10:54
